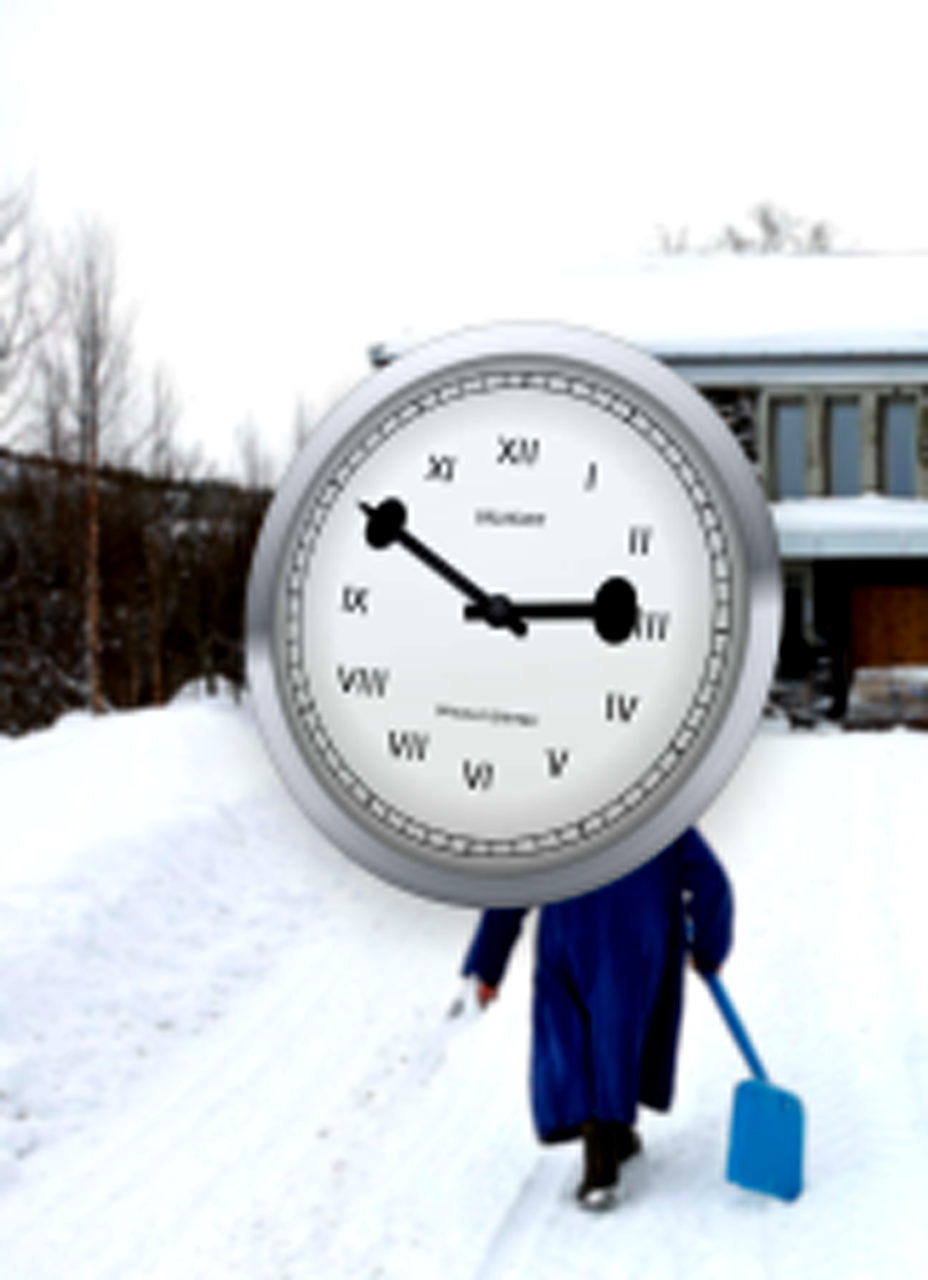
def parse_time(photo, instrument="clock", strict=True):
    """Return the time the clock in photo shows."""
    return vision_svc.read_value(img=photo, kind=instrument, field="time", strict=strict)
2:50
